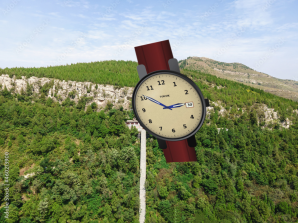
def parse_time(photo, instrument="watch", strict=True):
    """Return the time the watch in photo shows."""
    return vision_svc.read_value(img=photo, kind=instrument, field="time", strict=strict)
2:51
